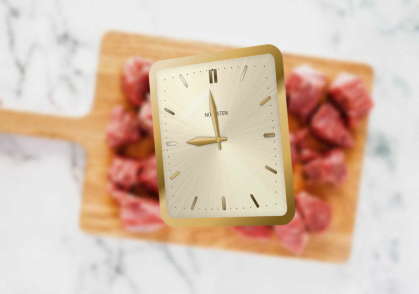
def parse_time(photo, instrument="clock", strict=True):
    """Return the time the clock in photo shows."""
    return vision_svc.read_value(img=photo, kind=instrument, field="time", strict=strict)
8:59
